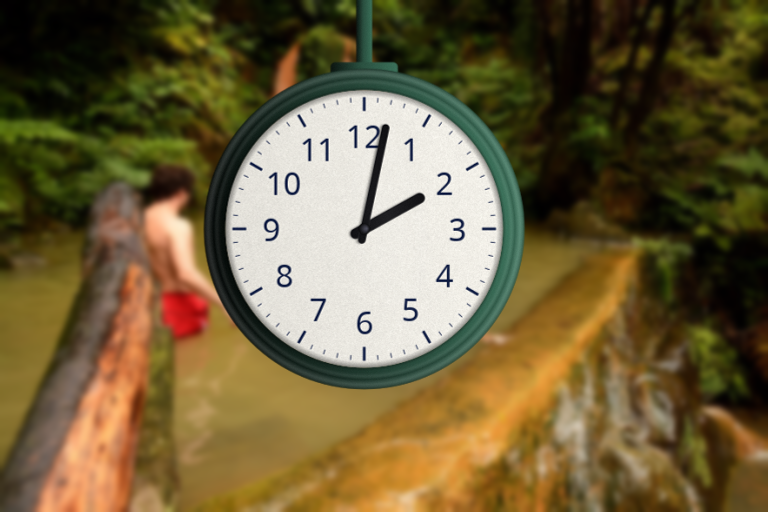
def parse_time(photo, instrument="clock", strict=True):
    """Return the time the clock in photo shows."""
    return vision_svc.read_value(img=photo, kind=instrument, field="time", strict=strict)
2:02
